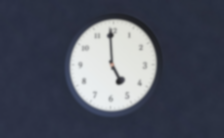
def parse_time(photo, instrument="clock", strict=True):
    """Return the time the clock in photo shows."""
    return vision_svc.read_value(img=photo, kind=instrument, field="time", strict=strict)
4:59
